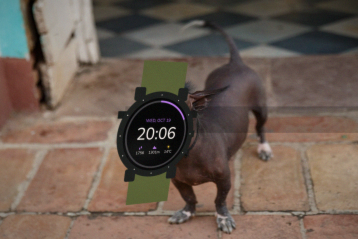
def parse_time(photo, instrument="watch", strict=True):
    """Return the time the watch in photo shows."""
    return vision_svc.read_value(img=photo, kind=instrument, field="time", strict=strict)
20:06
